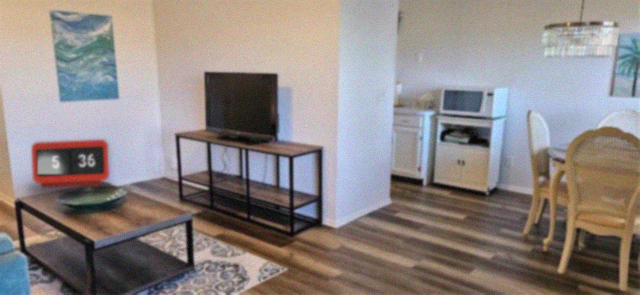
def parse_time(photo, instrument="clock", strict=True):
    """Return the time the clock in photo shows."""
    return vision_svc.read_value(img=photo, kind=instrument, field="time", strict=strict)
5:36
